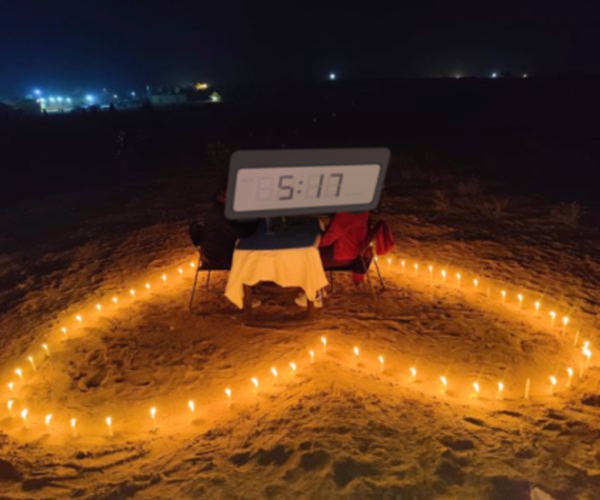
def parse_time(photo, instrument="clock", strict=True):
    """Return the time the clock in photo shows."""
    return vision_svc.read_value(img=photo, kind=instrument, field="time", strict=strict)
5:17
